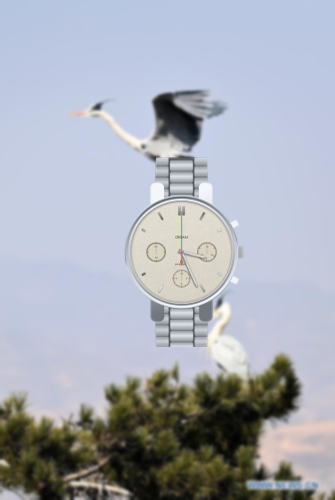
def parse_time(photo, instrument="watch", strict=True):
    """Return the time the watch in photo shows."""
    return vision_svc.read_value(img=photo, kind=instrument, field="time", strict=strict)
3:26
